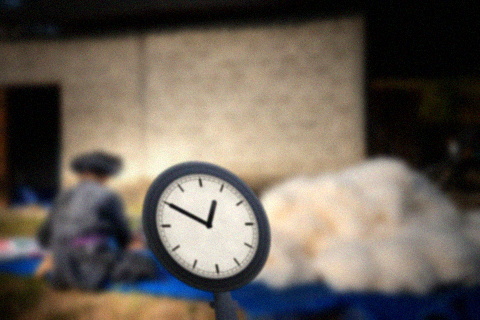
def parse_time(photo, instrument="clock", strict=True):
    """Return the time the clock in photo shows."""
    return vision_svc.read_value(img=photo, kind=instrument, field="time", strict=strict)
12:50
